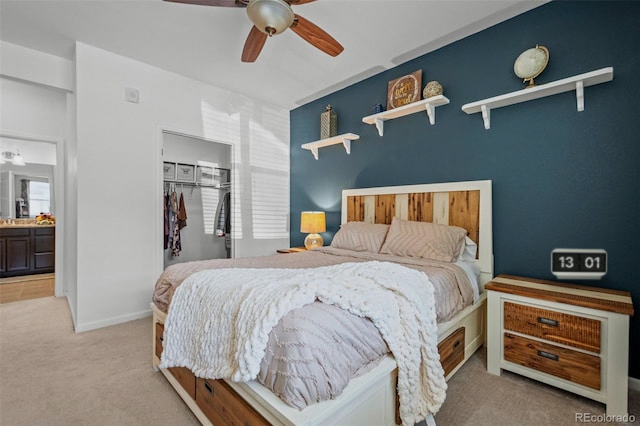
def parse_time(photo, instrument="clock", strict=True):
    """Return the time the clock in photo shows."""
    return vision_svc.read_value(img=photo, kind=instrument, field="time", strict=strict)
13:01
